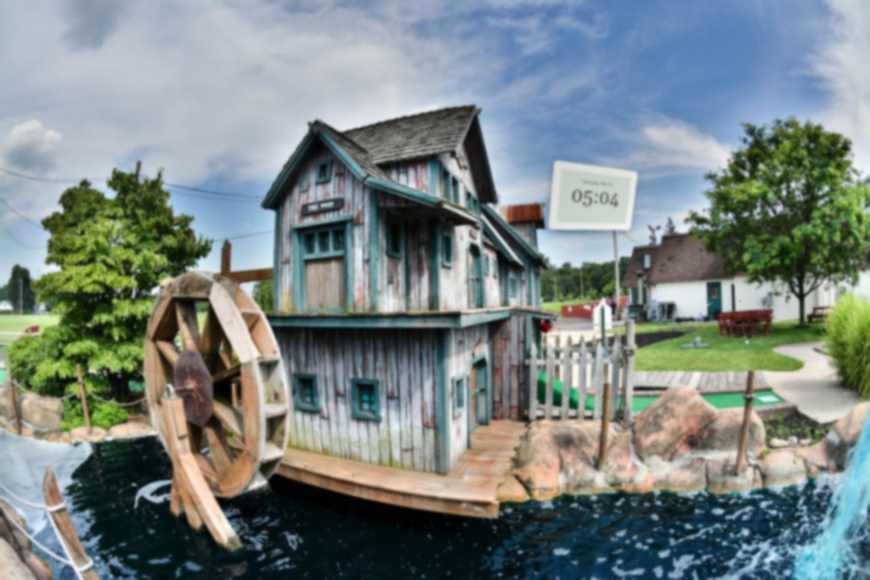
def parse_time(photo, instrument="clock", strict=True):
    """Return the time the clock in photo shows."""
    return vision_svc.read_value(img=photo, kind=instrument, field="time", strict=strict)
5:04
